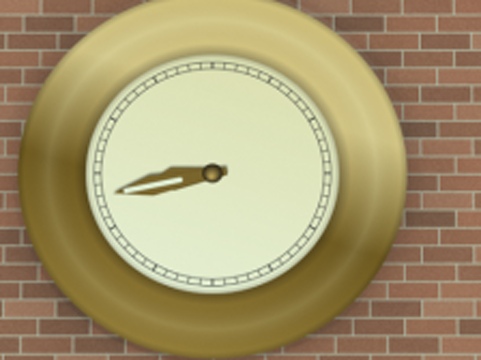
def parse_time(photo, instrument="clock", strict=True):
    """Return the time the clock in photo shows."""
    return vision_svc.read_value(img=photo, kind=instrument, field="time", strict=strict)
8:43
